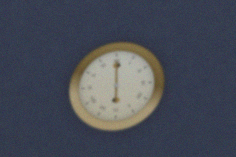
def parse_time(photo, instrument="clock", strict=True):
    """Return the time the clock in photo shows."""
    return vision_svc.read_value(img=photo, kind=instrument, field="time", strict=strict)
6:00
